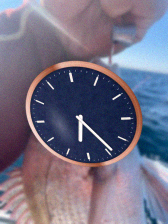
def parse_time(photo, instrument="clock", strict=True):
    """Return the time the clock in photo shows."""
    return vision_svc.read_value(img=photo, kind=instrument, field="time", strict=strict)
6:24
